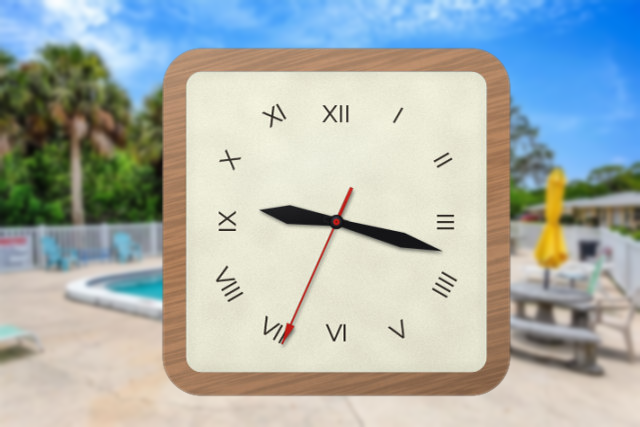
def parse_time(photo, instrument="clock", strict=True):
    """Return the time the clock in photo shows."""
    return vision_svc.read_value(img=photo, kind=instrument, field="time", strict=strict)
9:17:34
